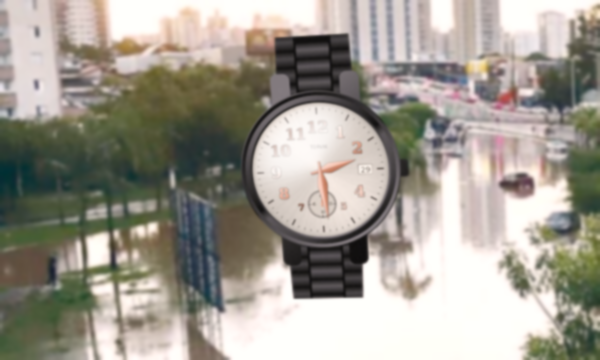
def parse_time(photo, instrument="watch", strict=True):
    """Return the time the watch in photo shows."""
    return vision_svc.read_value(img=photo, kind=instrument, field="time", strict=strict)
2:29
